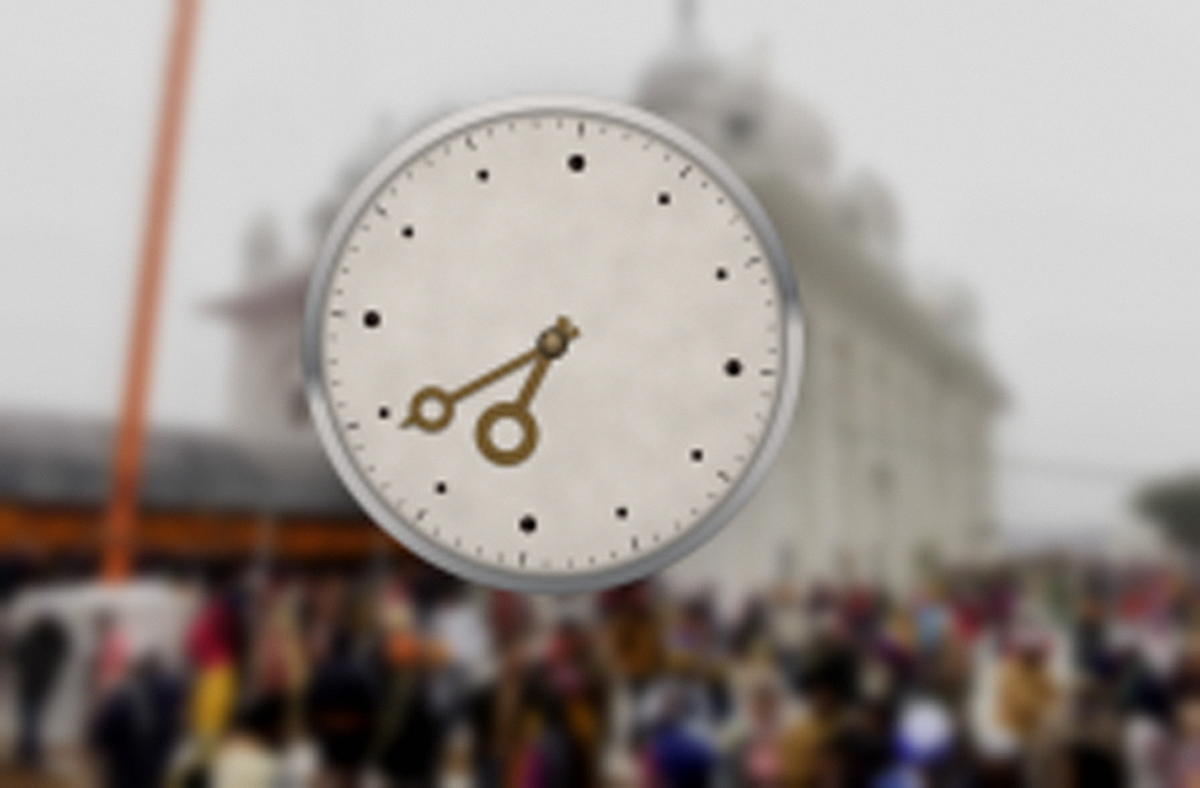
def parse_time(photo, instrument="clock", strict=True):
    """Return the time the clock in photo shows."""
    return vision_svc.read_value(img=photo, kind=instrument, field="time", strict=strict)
6:39
